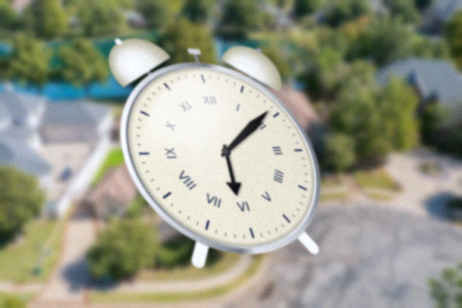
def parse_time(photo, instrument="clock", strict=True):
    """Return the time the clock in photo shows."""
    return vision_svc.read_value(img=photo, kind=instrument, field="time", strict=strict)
6:09
